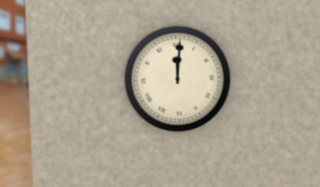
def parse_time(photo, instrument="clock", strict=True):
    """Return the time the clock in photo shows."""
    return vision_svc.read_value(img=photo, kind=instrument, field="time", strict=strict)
12:01
